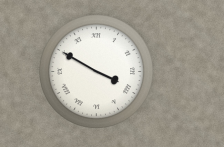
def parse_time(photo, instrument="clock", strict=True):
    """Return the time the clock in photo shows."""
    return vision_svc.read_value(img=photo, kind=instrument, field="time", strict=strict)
3:50
